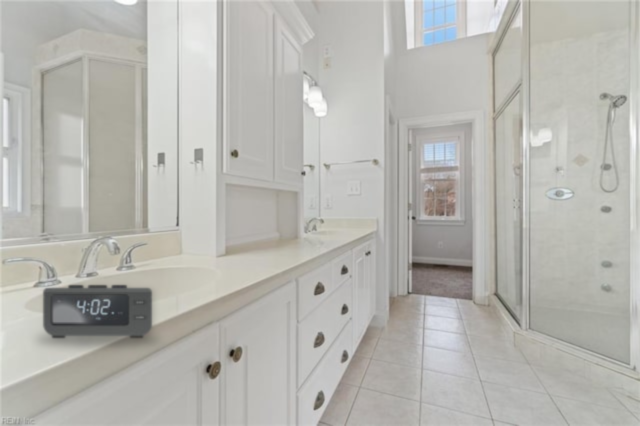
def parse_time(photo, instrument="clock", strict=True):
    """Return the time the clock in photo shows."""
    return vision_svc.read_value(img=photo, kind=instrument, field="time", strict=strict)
4:02
